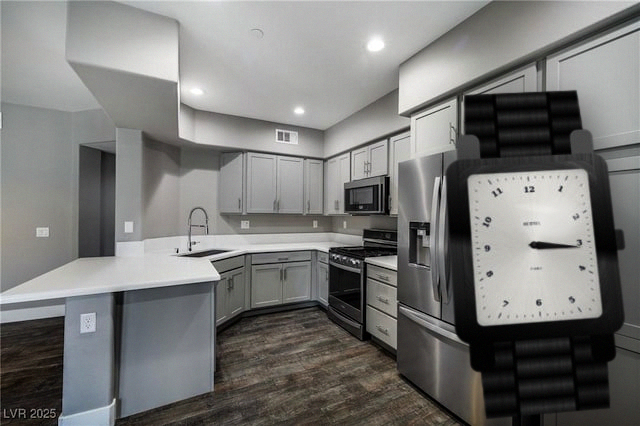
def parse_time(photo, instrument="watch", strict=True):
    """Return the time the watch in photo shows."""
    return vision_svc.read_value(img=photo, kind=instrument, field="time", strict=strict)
3:16
